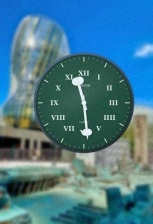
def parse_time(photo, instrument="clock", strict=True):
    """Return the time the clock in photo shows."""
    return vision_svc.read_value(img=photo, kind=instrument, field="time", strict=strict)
11:29
